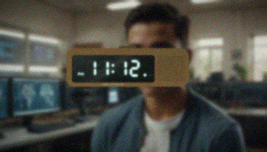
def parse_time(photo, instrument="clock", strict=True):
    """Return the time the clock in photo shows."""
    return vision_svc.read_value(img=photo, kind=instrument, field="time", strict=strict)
11:12
